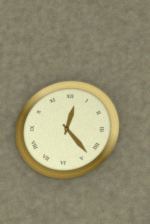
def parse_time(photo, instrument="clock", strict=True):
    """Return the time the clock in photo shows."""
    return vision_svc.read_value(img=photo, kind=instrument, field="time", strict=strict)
12:23
